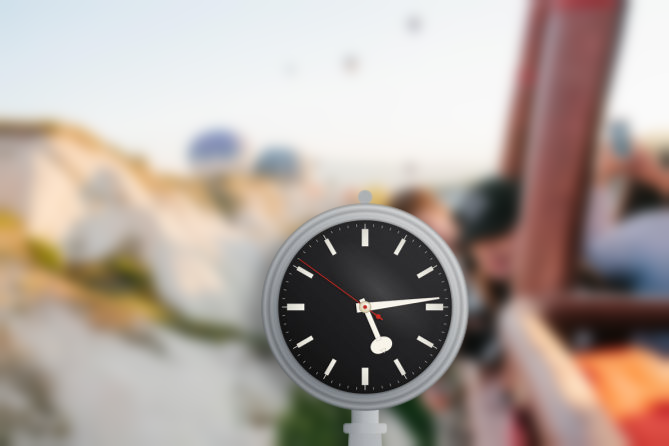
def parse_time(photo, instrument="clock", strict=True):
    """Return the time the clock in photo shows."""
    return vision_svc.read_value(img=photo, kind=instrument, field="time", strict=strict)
5:13:51
